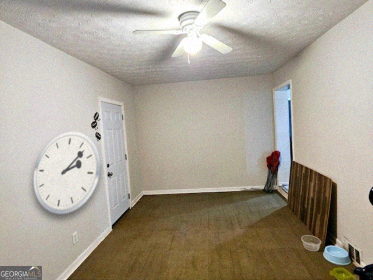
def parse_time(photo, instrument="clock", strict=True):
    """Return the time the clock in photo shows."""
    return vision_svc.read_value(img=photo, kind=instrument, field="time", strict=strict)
2:07
